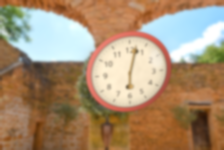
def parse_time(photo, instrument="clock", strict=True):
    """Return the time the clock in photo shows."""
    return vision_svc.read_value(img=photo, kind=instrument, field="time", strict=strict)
6:02
